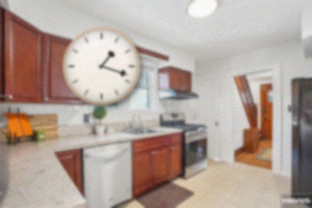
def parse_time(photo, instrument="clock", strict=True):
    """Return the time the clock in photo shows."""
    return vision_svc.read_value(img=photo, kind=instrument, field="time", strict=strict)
1:18
